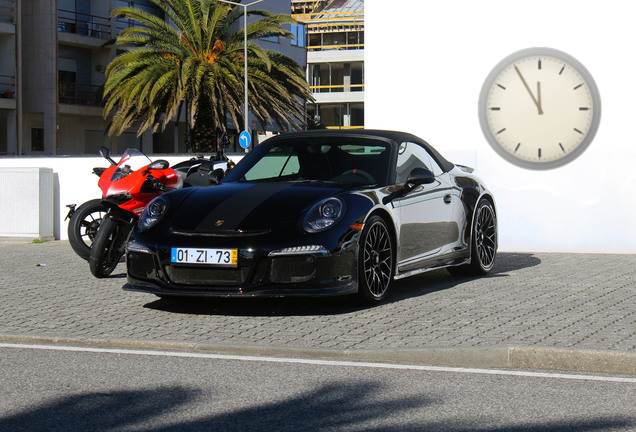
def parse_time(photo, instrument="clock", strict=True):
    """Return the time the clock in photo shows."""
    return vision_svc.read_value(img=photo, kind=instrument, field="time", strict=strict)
11:55
